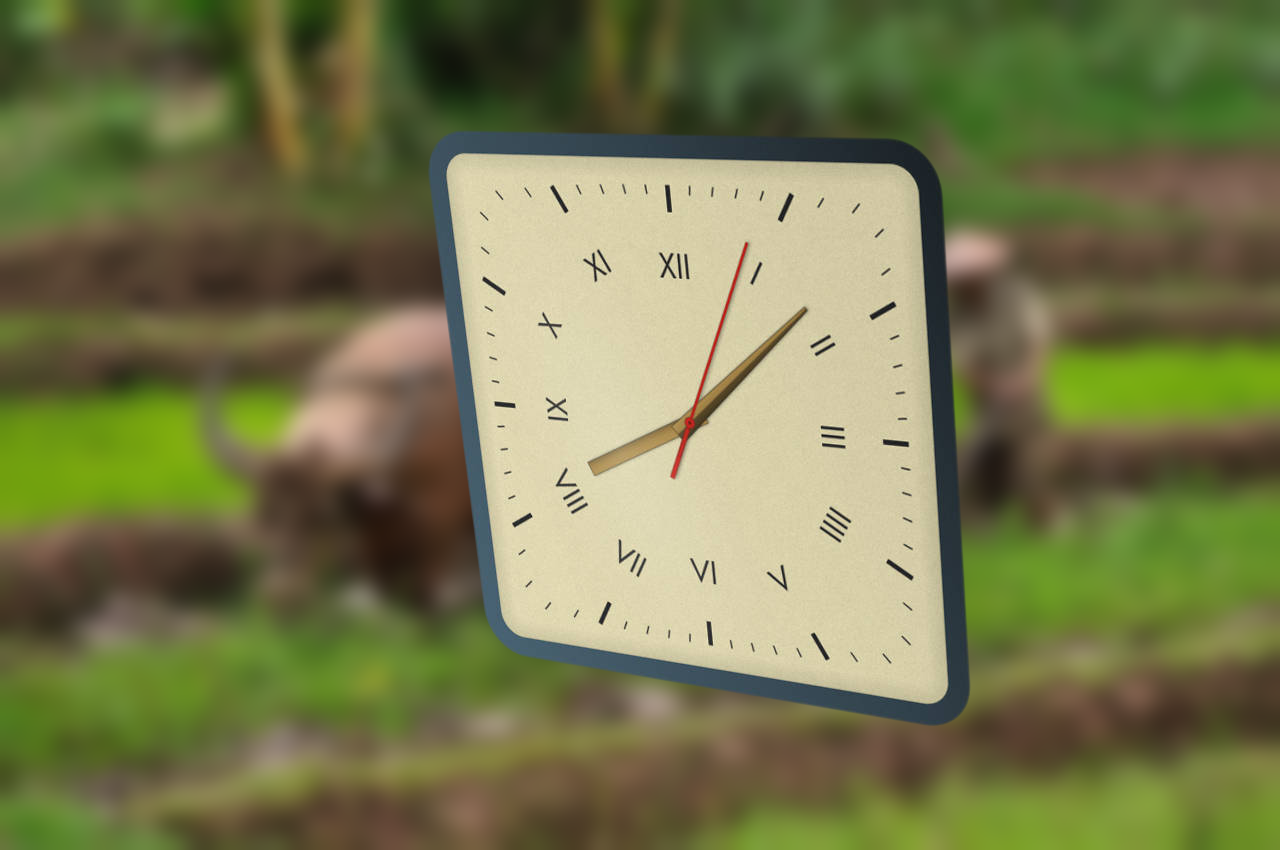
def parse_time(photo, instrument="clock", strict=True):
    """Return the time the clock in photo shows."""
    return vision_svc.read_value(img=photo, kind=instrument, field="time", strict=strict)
8:08:04
